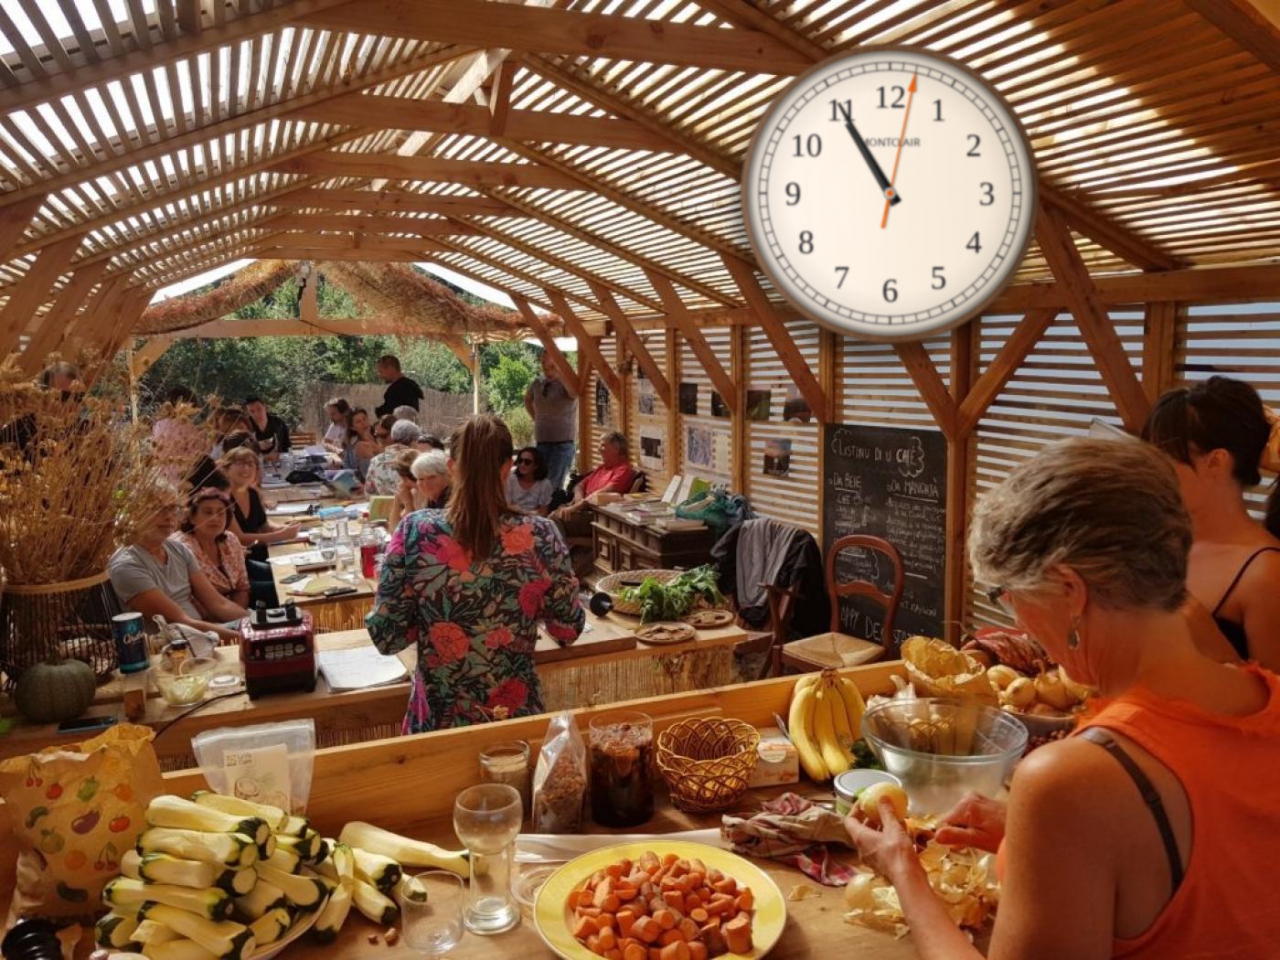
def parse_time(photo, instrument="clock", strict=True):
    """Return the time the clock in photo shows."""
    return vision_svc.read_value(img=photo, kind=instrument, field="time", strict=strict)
10:55:02
